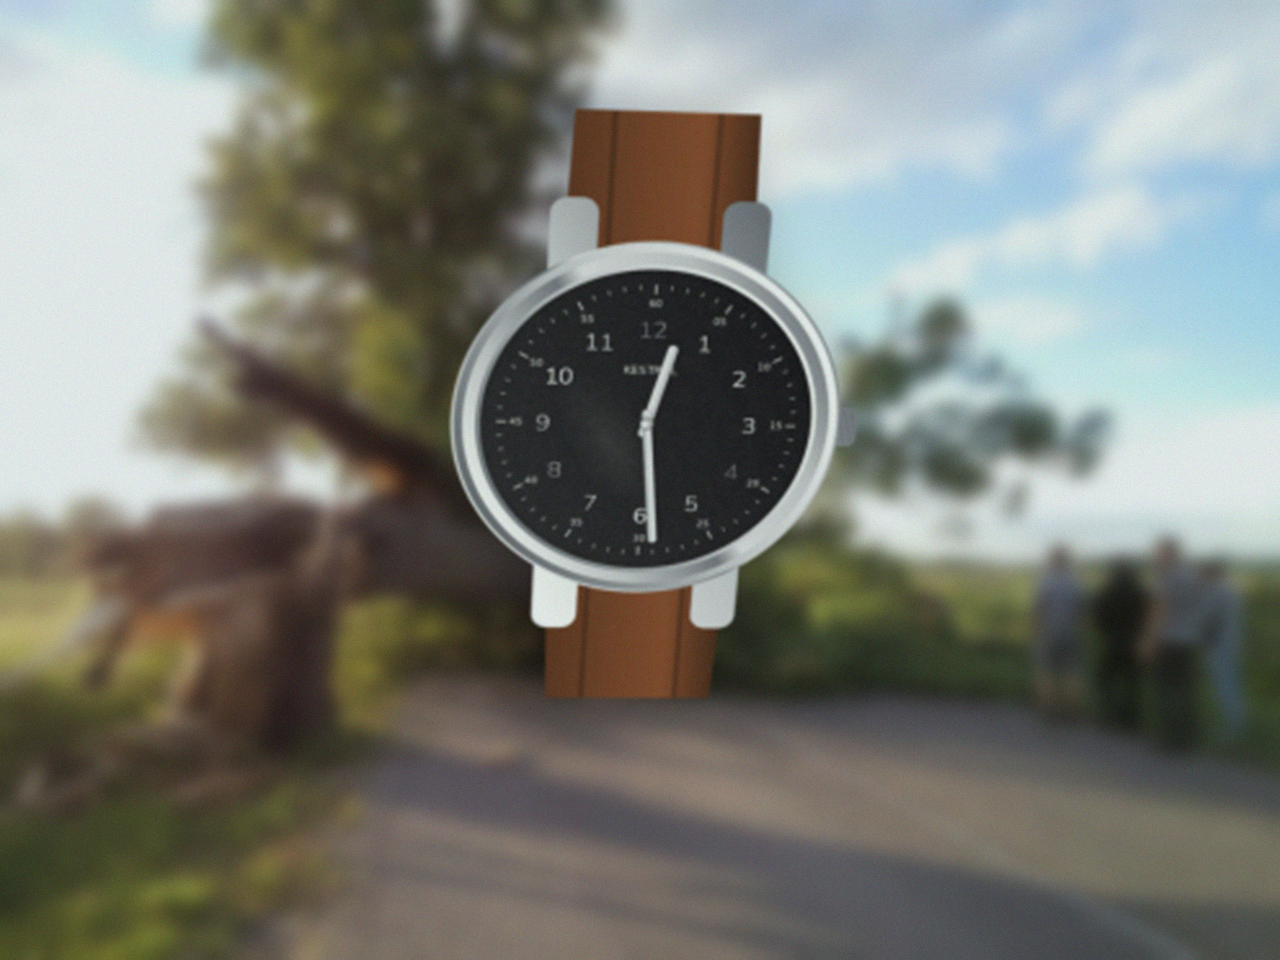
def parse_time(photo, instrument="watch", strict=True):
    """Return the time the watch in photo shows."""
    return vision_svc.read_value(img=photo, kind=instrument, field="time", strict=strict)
12:29
